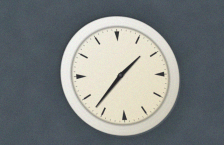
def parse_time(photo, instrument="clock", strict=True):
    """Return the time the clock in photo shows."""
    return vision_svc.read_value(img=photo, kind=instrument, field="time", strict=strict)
1:37
